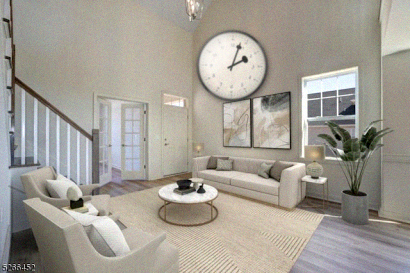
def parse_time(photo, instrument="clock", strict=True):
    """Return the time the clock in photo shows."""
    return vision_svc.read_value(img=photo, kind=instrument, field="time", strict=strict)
2:03
